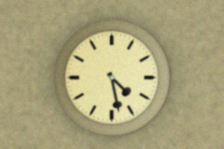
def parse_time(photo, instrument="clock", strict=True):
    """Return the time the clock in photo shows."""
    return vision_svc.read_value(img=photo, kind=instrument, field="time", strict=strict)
4:28
